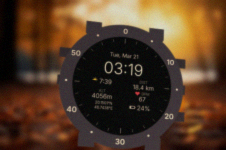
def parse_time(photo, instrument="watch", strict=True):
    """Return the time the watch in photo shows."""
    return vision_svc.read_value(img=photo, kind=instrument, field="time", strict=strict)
3:19
